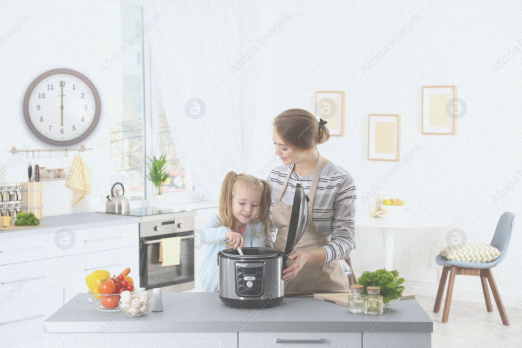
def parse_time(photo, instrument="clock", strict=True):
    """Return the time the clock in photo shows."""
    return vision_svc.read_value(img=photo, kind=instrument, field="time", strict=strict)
6:00
